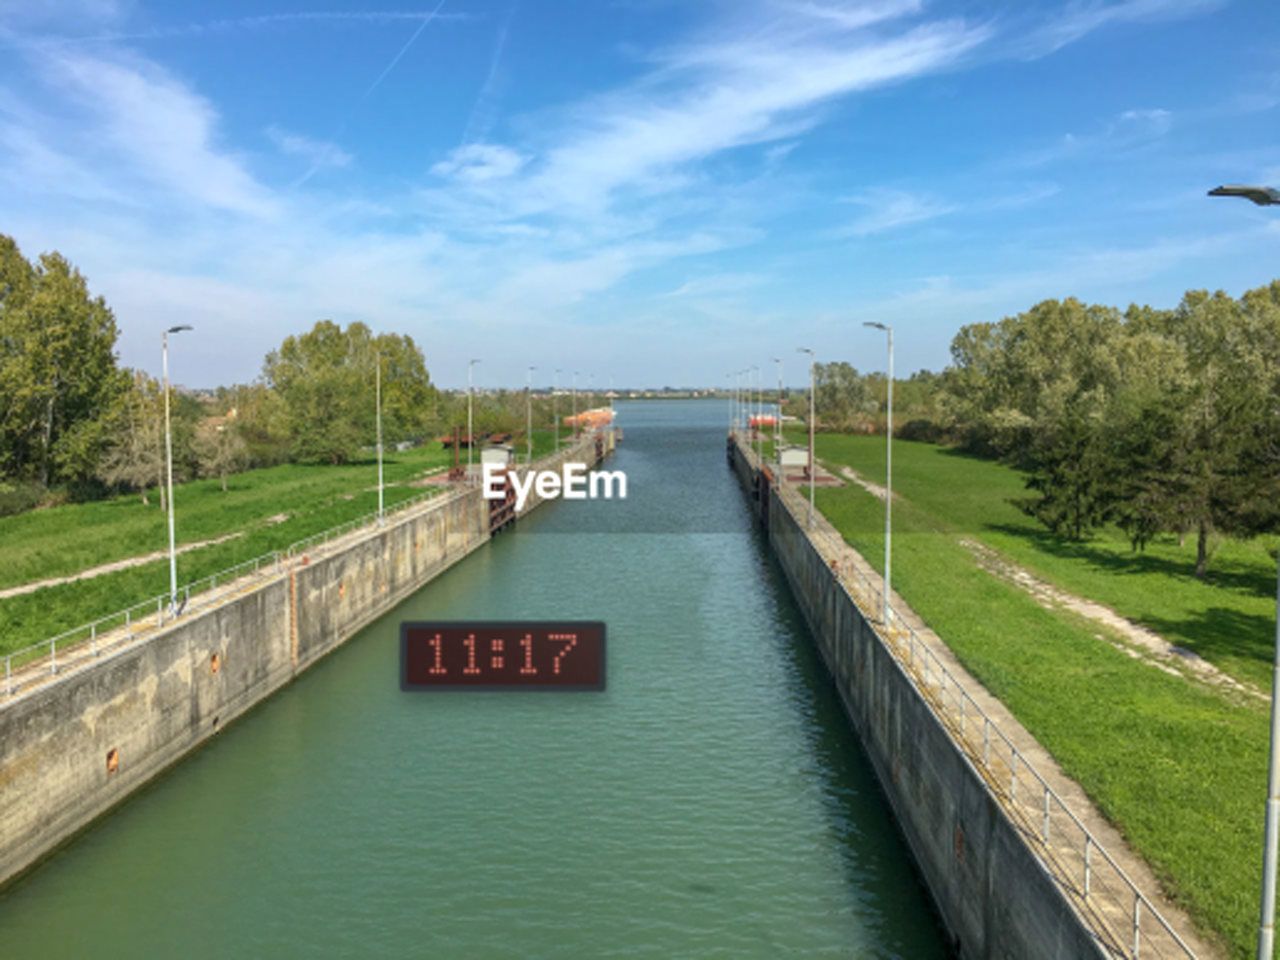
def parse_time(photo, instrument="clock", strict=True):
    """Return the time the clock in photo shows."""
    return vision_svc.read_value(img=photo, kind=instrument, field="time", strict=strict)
11:17
